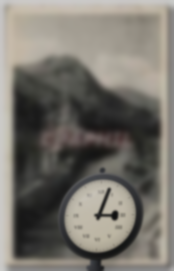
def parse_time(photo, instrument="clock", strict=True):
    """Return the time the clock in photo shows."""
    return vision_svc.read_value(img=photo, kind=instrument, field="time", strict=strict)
3:03
